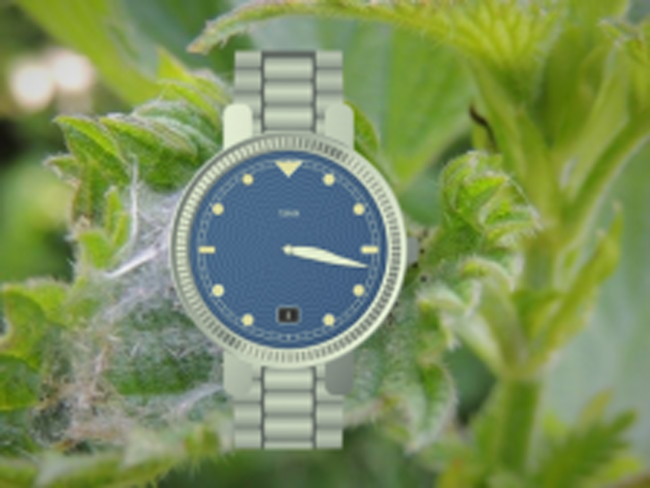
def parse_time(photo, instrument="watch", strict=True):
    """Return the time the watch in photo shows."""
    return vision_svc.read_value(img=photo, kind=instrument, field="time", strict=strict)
3:17
